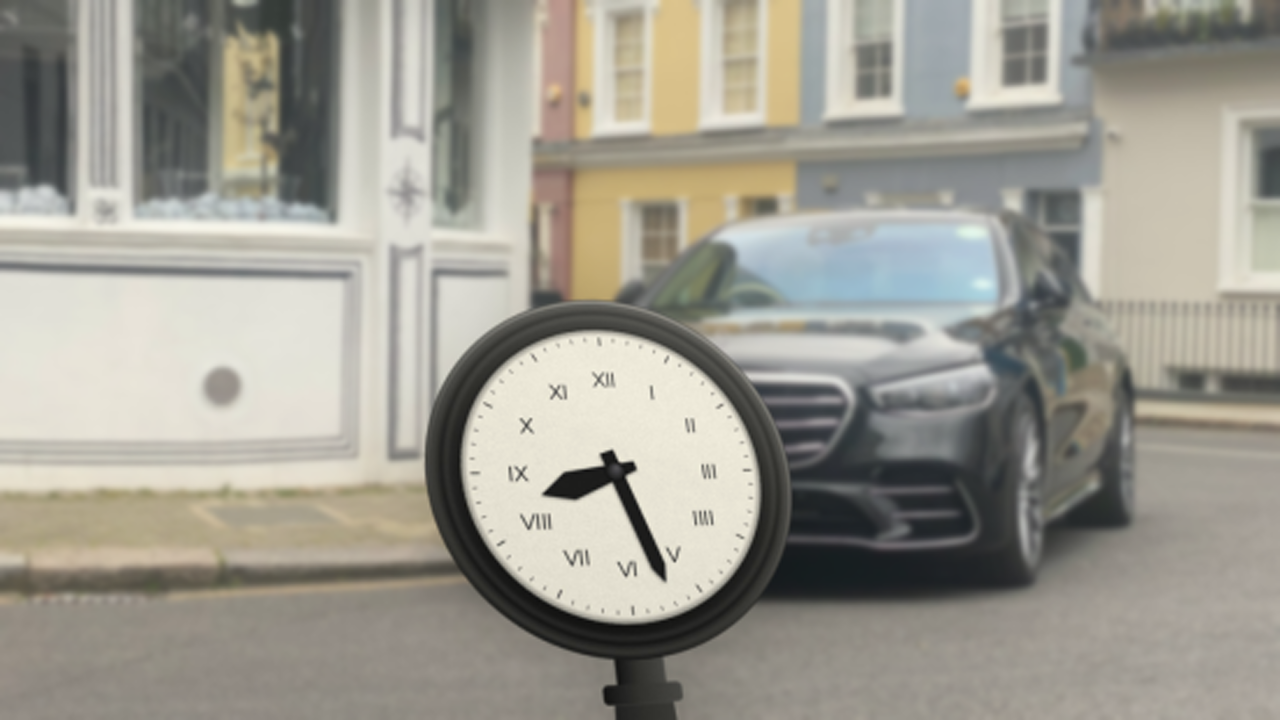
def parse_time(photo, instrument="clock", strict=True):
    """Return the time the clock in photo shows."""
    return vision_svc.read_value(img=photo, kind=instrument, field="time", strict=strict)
8:27
